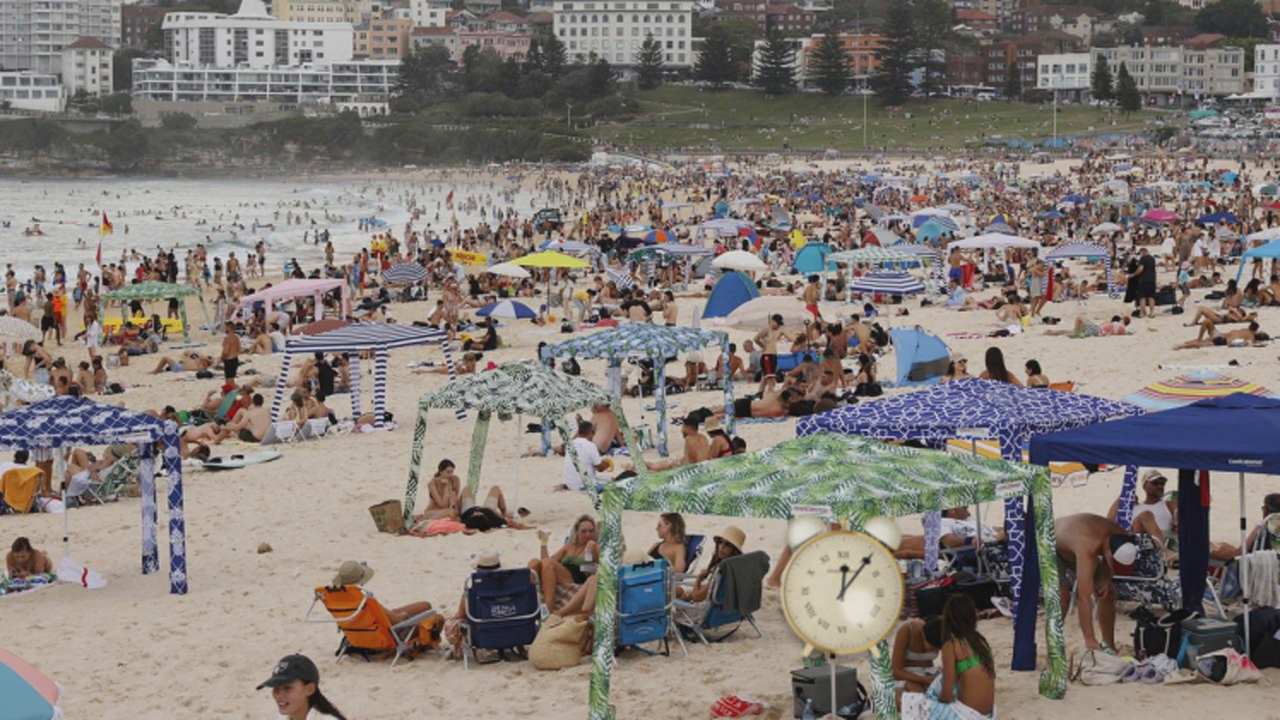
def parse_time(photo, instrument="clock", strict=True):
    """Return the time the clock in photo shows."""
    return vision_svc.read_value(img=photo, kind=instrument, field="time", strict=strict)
12:06
